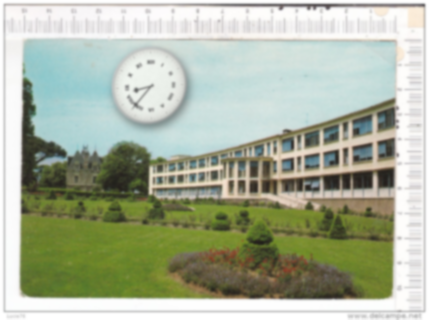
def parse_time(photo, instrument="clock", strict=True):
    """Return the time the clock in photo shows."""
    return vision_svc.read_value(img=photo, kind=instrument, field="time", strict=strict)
8:37
